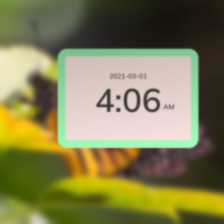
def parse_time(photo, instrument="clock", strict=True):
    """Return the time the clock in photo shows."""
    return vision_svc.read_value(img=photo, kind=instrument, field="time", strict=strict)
4:06
